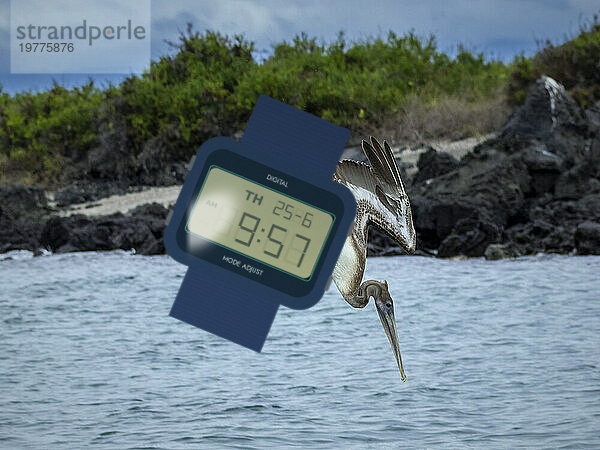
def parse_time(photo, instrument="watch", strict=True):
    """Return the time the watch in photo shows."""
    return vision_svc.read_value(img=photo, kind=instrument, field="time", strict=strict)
9:57
